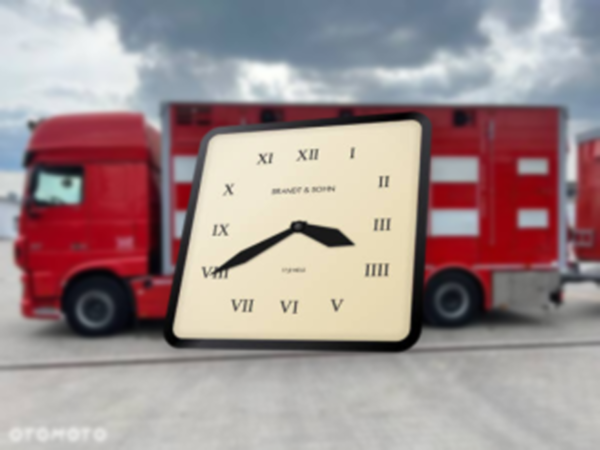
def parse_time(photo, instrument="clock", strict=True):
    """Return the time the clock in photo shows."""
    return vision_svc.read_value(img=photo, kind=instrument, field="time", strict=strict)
3:40
